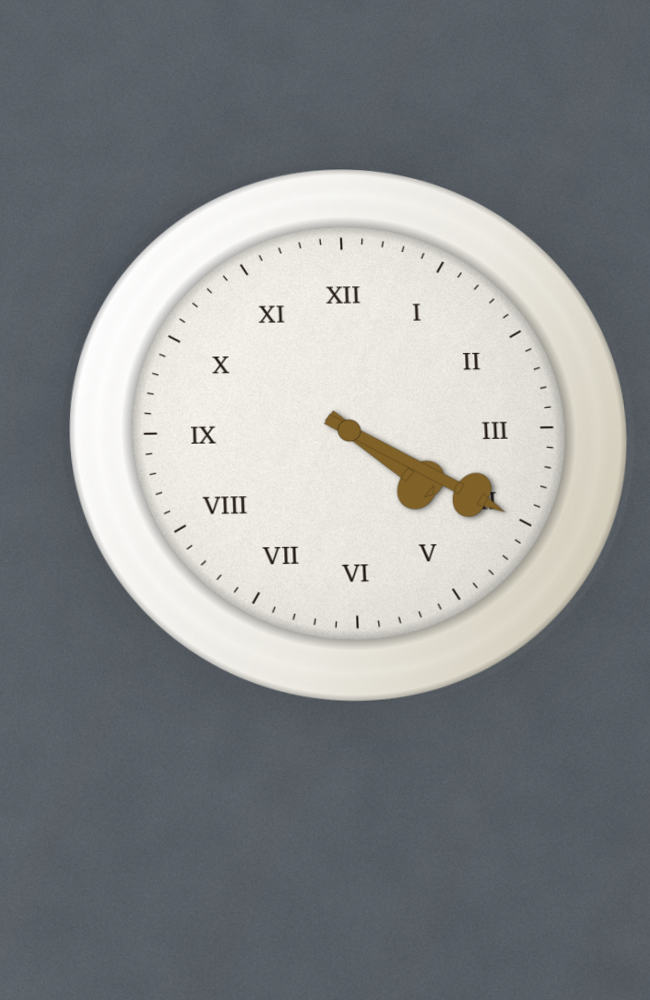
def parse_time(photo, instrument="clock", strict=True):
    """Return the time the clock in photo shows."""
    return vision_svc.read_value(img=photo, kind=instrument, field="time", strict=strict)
4:20
